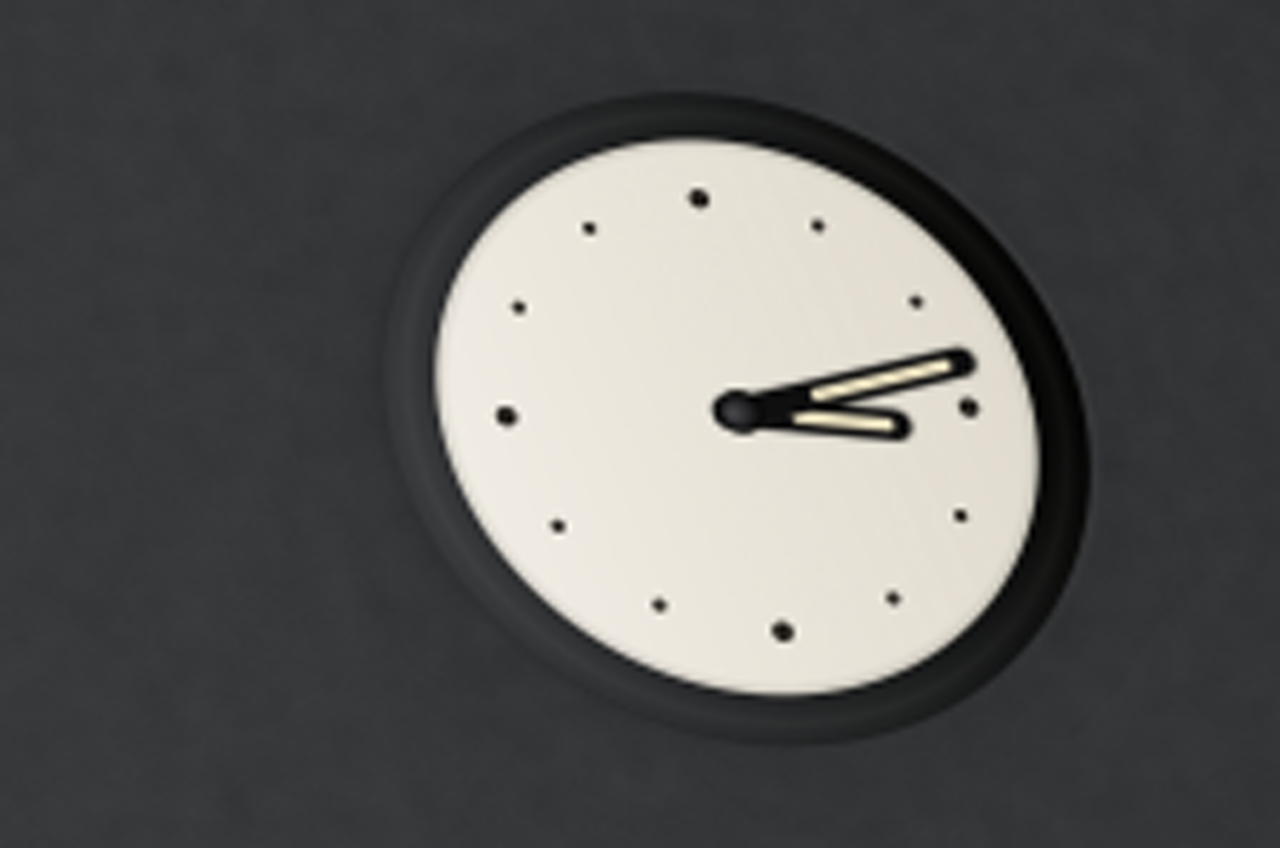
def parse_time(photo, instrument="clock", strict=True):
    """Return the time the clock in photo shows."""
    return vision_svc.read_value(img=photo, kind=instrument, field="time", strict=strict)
3:13
